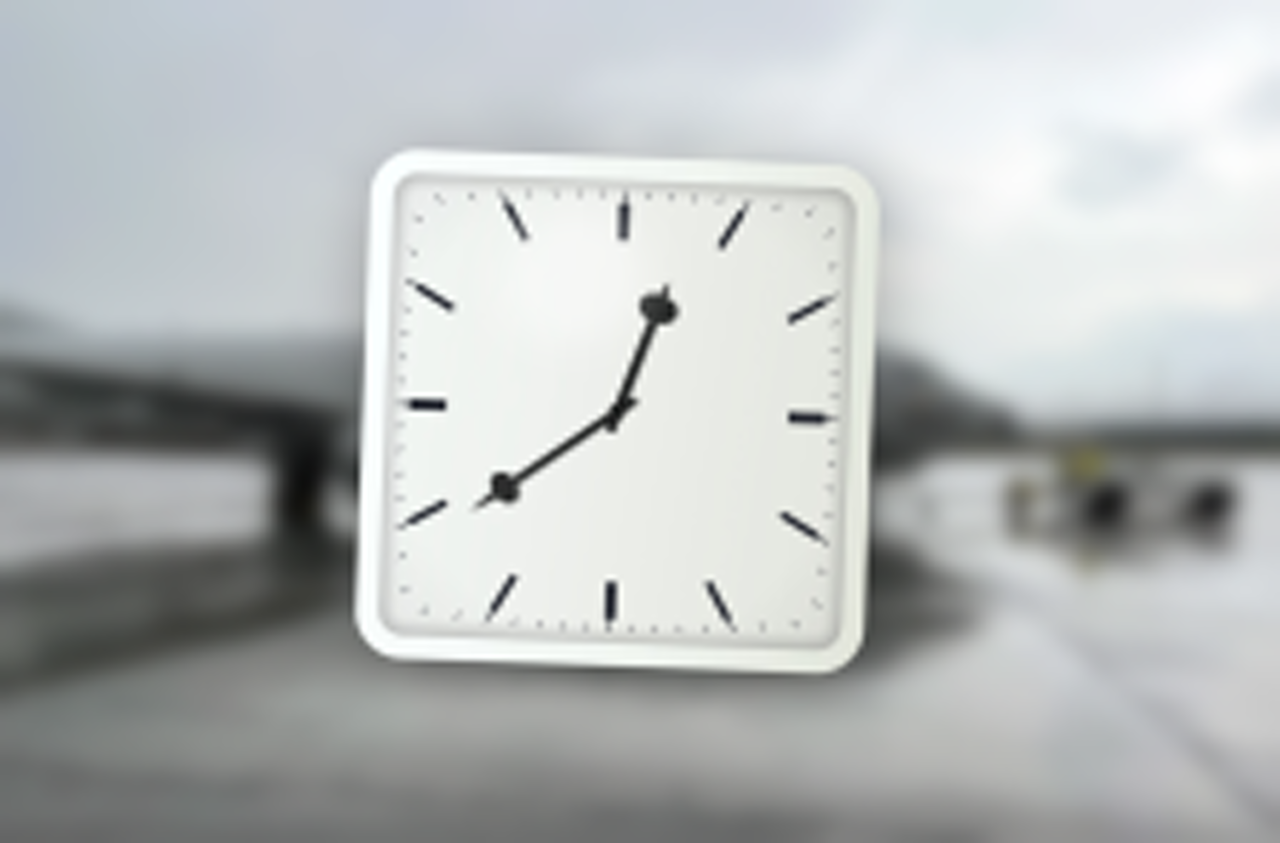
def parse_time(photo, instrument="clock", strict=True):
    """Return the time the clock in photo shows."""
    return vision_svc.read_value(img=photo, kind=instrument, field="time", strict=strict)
12:39
